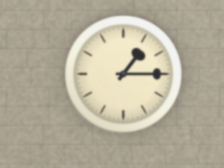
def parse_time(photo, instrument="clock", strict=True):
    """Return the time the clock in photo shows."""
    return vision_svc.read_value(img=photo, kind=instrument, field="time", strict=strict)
1:15
